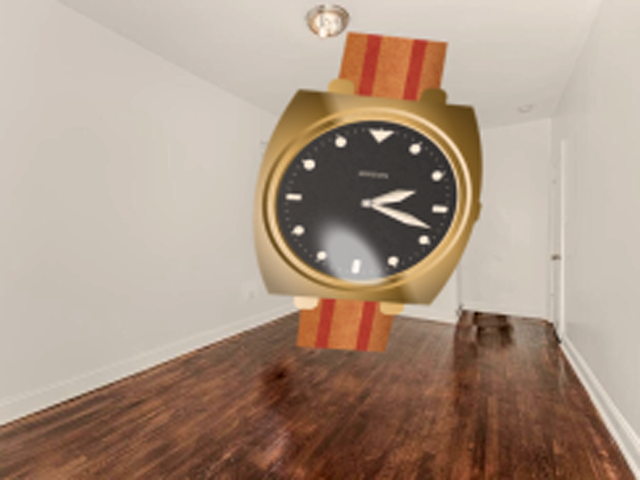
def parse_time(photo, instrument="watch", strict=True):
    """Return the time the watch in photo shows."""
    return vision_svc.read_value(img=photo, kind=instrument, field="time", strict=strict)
2:18
